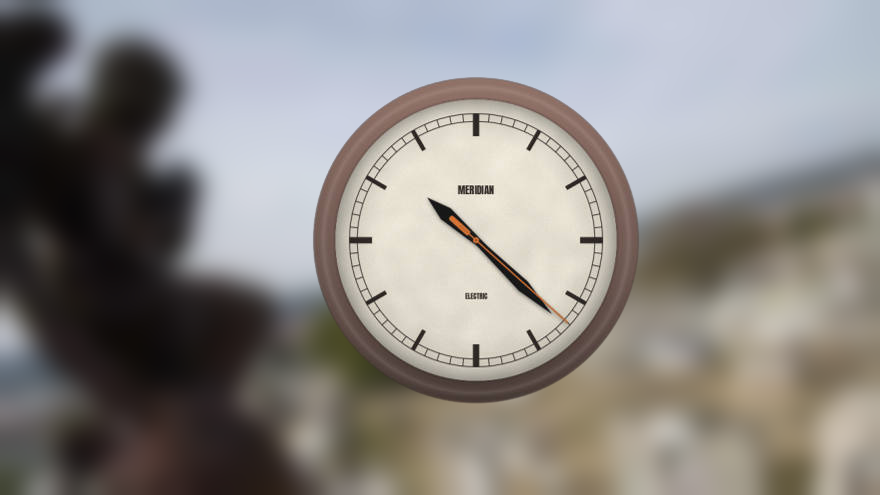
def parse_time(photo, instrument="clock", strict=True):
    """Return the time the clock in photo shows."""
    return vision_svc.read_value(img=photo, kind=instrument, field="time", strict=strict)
10:22:22
